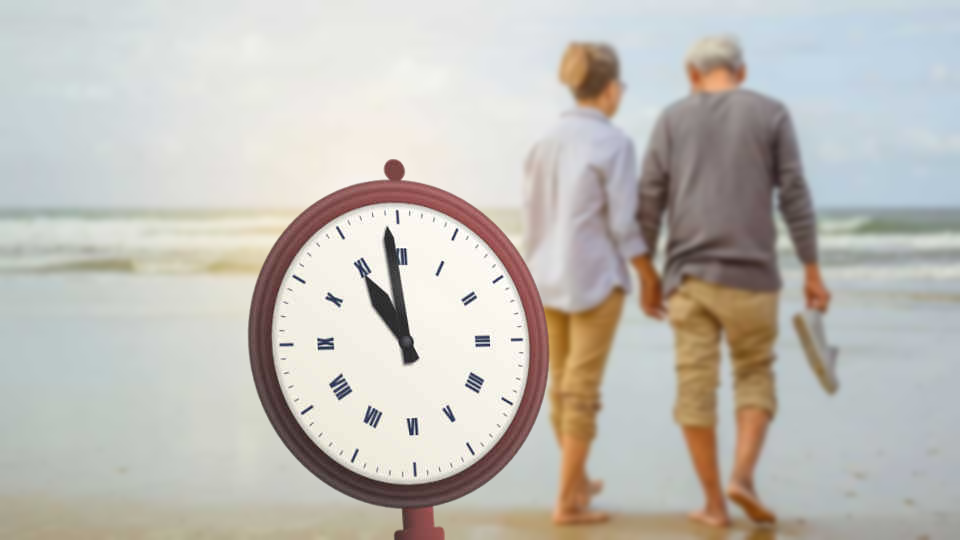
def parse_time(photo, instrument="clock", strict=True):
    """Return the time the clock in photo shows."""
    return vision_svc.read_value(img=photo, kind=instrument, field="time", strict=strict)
10:59
